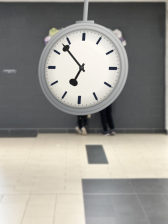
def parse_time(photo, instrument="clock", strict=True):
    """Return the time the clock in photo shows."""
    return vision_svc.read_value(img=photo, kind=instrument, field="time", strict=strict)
6:53
